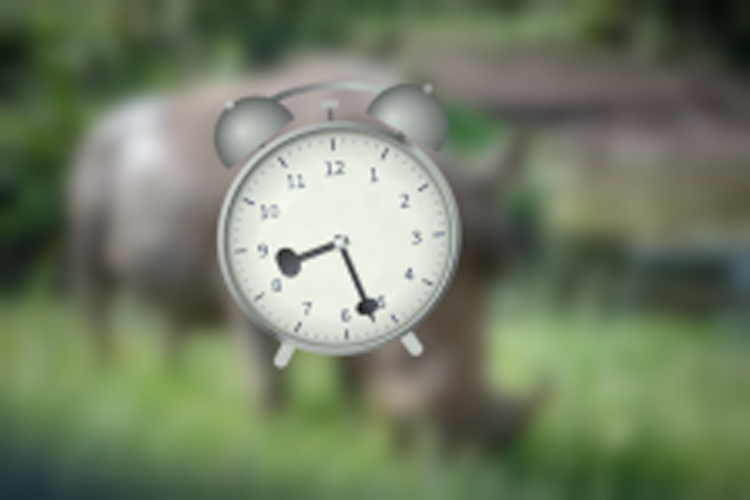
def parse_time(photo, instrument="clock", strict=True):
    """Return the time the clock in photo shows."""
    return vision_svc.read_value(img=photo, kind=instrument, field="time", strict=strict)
8:27
